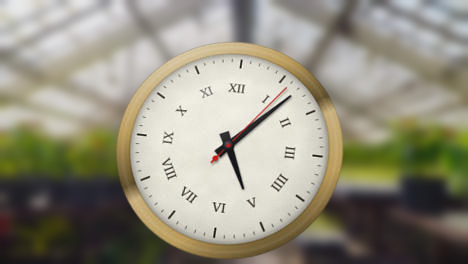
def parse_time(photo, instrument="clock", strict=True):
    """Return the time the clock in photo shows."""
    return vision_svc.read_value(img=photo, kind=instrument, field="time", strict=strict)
5:07:06
